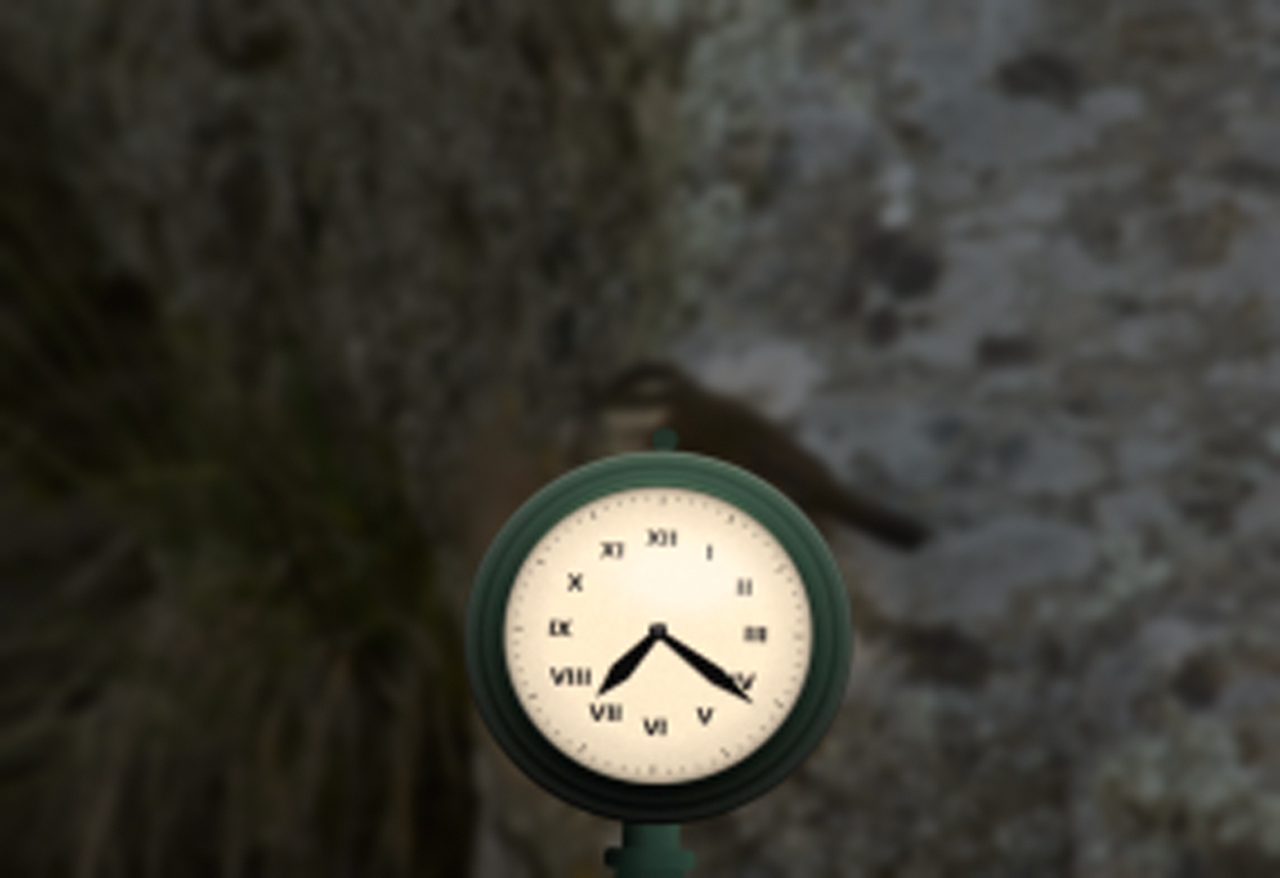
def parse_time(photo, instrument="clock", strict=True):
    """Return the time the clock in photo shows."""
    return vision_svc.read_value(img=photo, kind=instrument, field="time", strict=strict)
7:21
